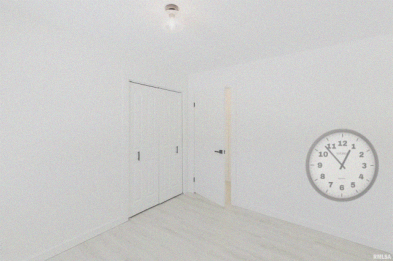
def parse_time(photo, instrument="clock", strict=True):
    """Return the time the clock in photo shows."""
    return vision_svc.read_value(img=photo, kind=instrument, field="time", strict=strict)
12:53
